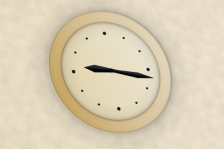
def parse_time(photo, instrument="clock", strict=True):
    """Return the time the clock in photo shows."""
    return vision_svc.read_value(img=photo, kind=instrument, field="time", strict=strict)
9:17
